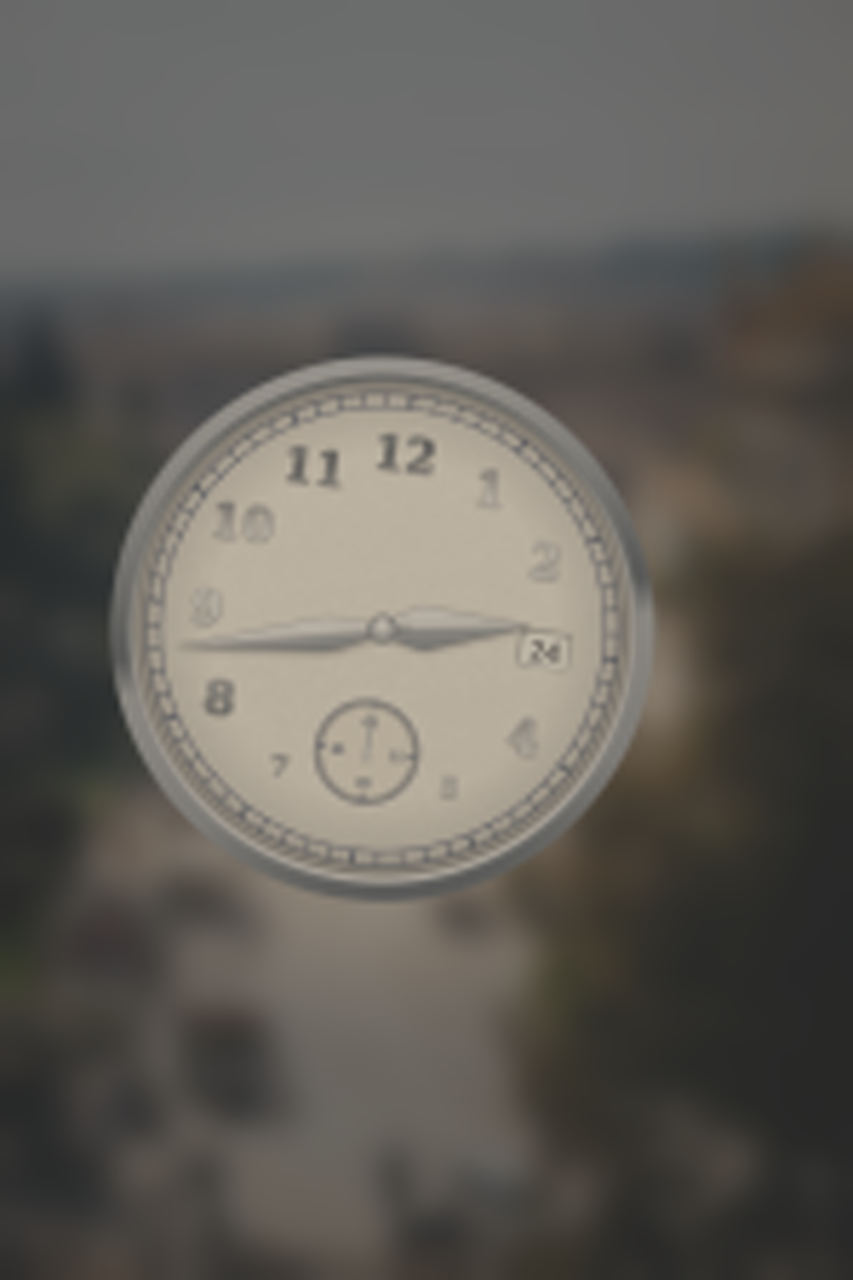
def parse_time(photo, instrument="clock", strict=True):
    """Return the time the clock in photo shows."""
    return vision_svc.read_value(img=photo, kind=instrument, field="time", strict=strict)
2:43
